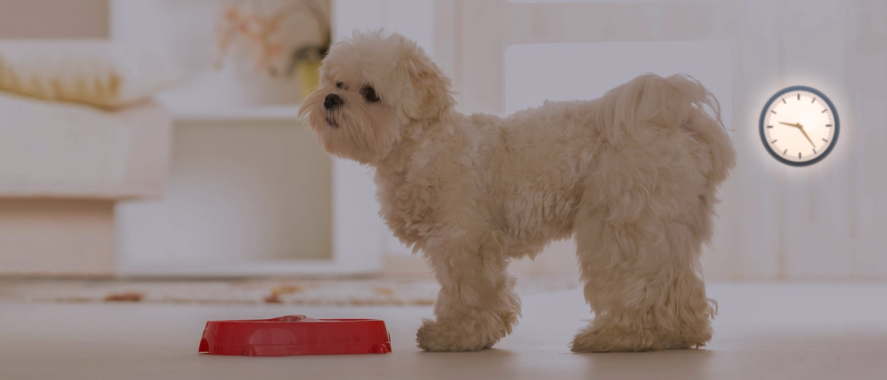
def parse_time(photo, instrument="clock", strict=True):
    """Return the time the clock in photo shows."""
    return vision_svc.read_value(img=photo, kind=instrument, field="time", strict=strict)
9:24
